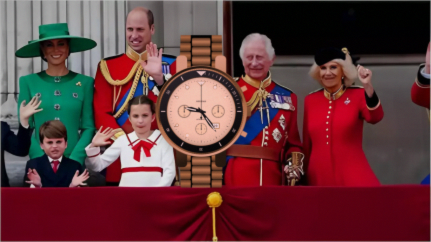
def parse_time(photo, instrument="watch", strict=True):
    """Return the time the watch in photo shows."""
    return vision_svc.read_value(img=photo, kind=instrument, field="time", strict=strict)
9:24
